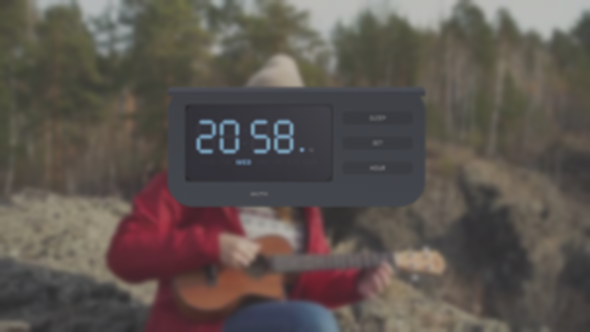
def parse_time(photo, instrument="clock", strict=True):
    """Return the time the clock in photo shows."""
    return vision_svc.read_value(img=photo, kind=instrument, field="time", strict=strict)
20:58
